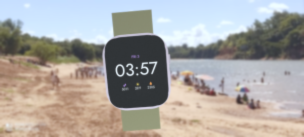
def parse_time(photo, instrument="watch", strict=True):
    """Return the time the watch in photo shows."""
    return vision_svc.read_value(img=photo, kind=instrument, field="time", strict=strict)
3:57
